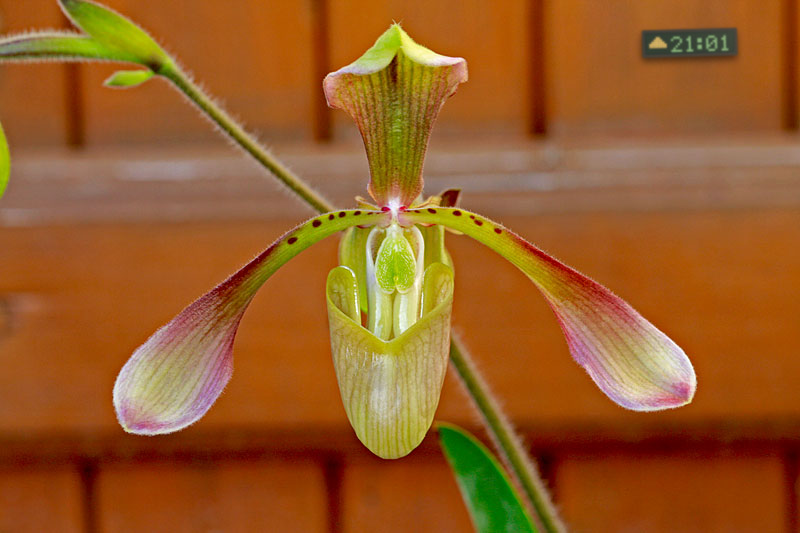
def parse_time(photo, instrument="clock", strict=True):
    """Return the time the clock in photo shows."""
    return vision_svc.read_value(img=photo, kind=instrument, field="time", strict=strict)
21:01
